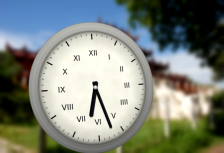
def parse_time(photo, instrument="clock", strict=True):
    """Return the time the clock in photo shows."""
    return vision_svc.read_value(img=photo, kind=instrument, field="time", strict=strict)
6:27
